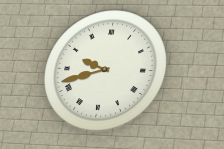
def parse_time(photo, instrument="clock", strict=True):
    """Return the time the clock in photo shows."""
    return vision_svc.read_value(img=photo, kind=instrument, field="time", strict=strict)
9:42
